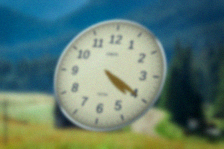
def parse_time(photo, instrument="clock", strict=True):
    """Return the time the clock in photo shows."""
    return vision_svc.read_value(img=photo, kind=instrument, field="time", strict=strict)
4:20
